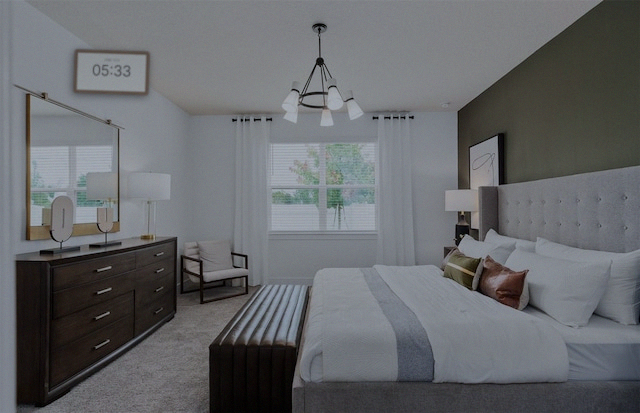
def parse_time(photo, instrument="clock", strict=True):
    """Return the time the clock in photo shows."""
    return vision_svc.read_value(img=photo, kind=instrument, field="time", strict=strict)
5:33
